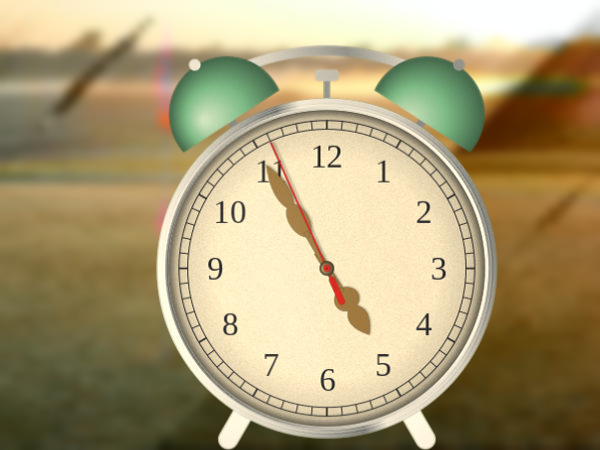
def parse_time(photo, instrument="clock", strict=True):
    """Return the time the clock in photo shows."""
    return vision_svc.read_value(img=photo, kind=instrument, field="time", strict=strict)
4:54:56
